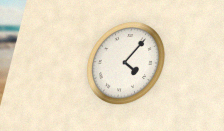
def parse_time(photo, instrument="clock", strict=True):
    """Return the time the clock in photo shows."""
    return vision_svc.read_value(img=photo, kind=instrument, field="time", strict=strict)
4:06
